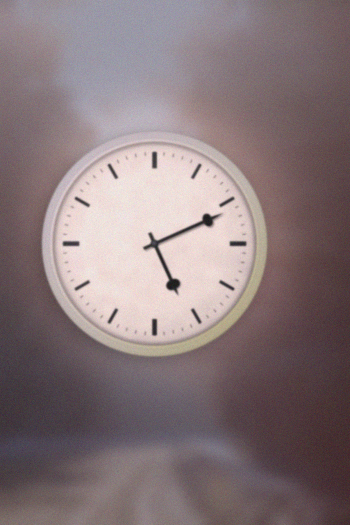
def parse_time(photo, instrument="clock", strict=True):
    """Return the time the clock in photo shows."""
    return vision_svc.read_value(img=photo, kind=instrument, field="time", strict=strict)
5:11
